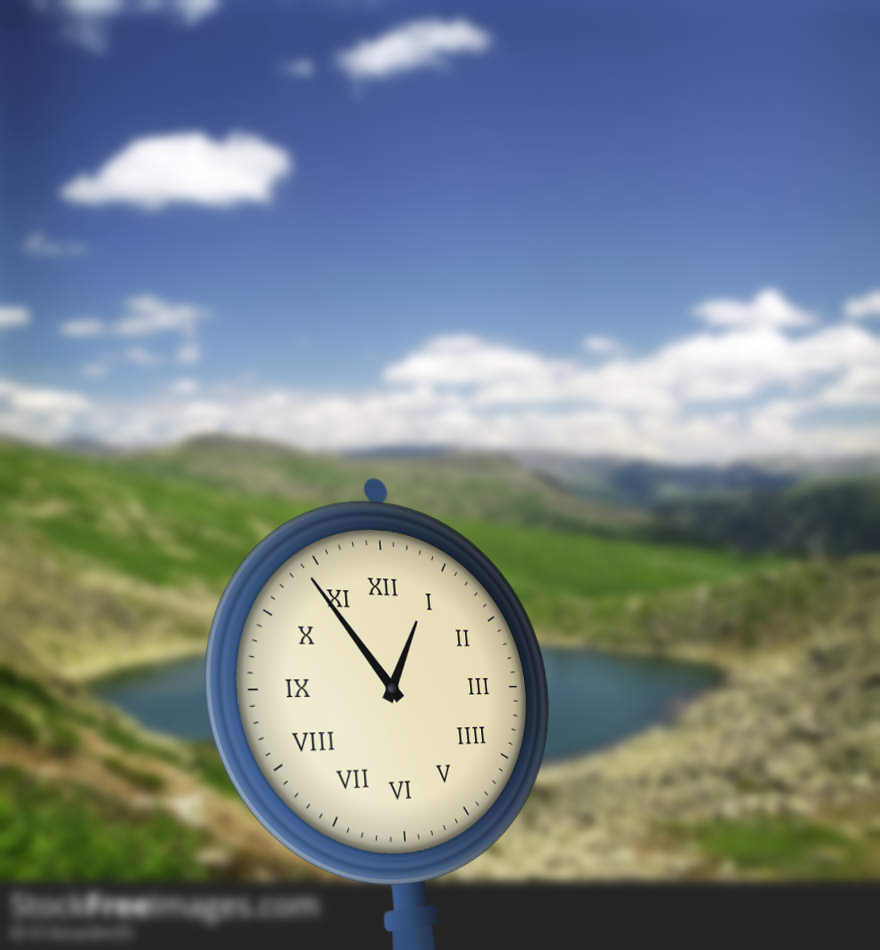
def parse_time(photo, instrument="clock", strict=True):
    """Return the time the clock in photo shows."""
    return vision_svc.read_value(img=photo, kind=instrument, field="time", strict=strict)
12:54
